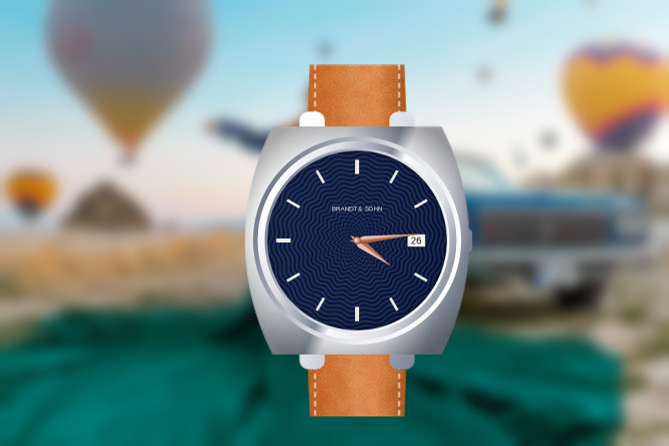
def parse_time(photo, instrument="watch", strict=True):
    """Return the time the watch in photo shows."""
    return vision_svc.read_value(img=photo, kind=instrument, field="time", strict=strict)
4:14
